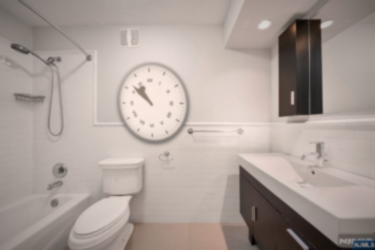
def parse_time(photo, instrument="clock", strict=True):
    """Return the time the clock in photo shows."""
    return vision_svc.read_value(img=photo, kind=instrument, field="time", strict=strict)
10:52
